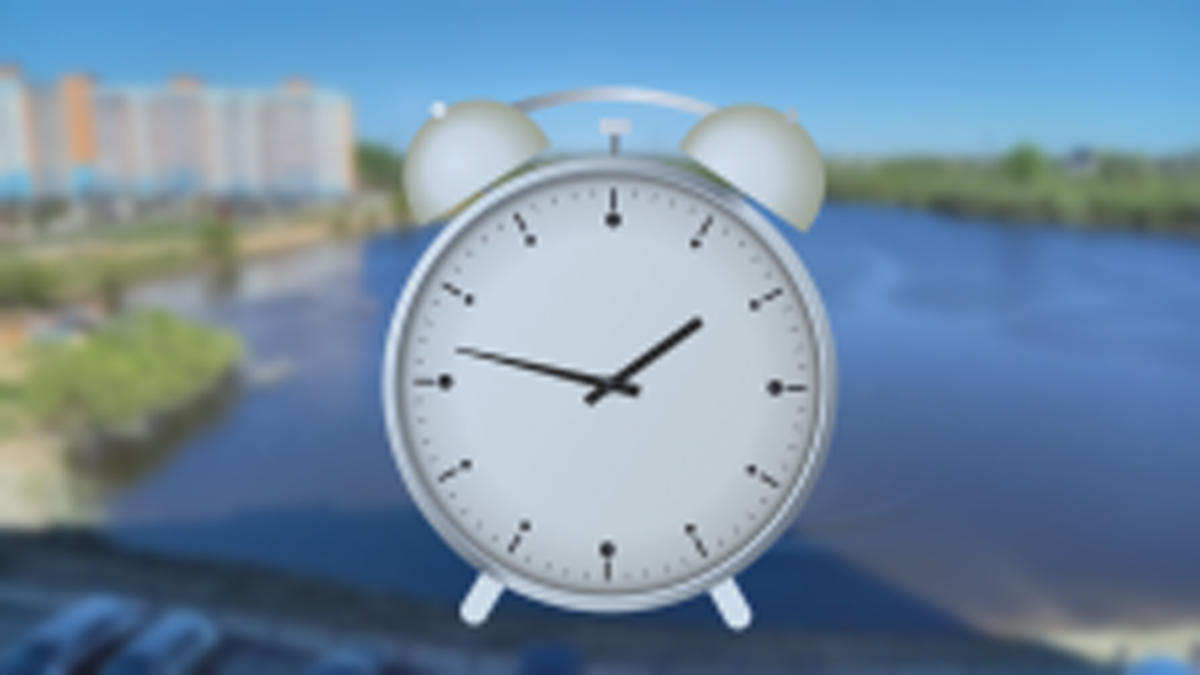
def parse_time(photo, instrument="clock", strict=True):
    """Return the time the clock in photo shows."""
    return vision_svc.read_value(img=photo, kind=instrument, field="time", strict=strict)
1:47
